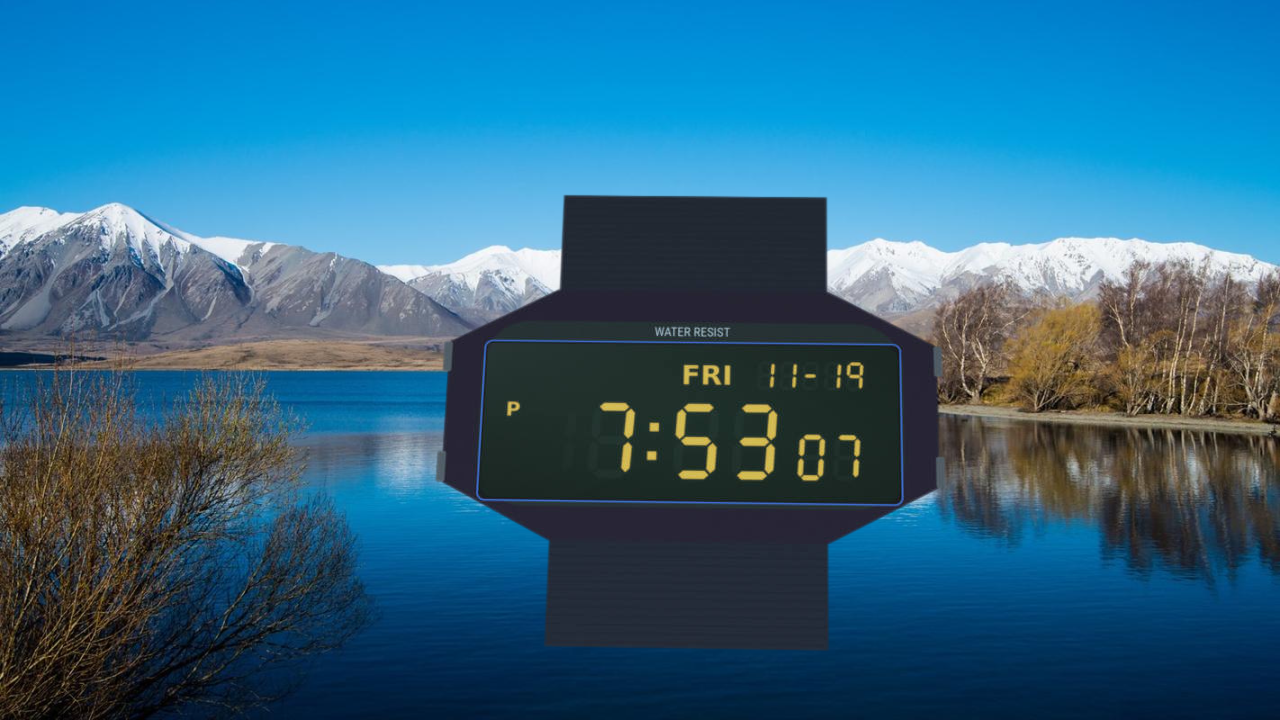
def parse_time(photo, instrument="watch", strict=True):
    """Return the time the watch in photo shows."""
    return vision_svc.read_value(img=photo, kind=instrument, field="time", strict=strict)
7:53:07
